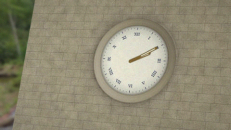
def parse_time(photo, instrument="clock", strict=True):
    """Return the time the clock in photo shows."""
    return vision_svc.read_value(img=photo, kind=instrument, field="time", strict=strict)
2:10
